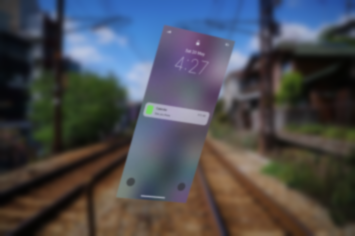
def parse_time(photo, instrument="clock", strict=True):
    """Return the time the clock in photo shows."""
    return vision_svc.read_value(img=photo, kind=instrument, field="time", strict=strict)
4:27
